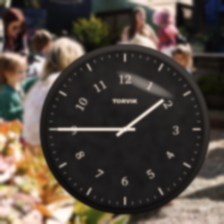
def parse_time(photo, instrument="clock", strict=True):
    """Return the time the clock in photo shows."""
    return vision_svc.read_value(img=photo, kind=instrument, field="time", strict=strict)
1:45
